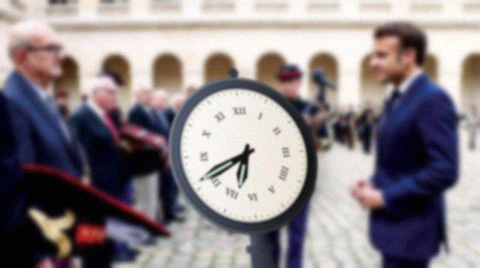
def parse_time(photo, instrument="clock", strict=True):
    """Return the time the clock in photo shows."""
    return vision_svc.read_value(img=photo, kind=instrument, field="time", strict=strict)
6:41
